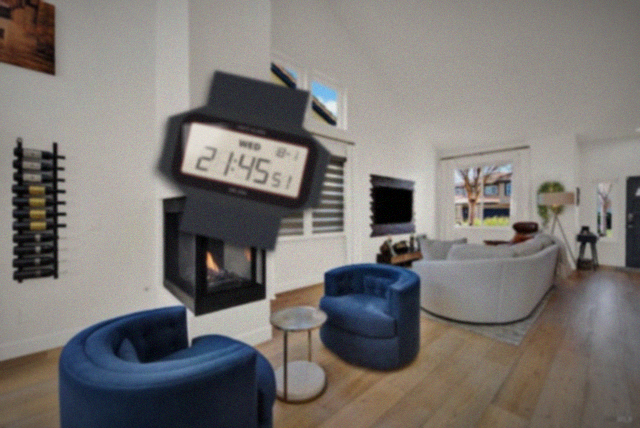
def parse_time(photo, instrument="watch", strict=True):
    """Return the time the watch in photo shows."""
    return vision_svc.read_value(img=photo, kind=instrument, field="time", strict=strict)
21:45:51
